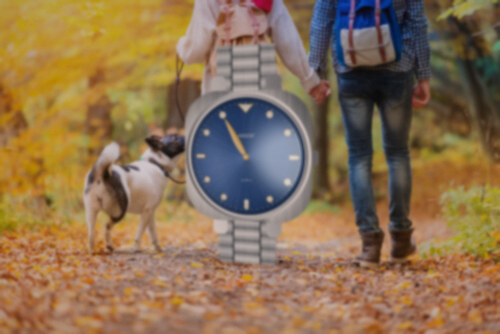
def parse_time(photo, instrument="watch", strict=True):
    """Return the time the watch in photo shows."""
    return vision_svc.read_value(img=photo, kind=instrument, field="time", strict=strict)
10:55
